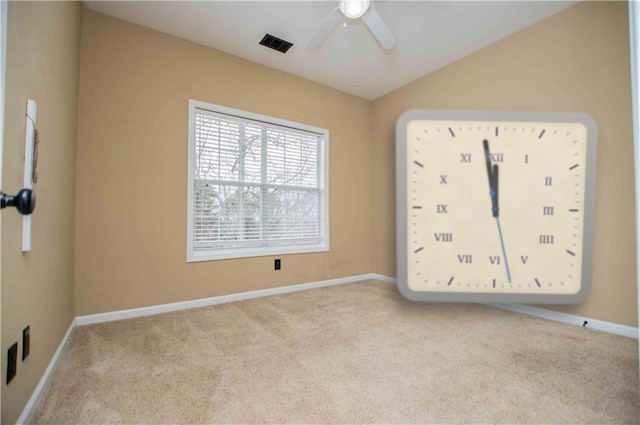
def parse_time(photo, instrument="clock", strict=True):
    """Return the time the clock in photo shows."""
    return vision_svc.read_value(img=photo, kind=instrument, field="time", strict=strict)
11:58:28
